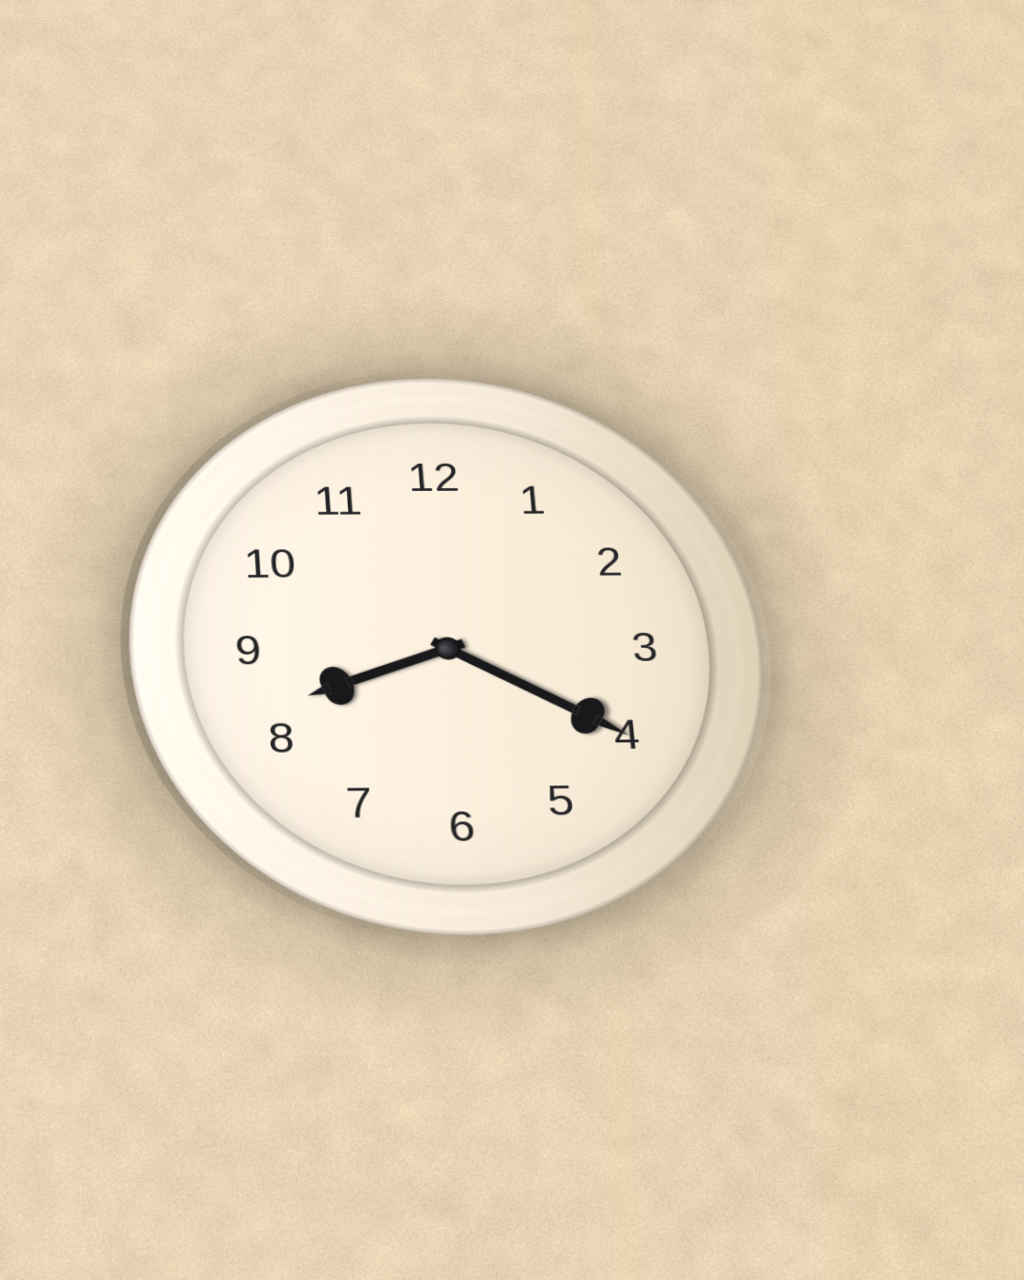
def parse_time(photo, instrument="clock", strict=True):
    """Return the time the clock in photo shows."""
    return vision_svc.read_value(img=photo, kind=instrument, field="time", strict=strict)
8:20
